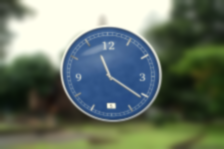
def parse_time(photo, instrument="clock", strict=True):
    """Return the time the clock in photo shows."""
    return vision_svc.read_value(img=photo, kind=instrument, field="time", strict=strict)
11:21
